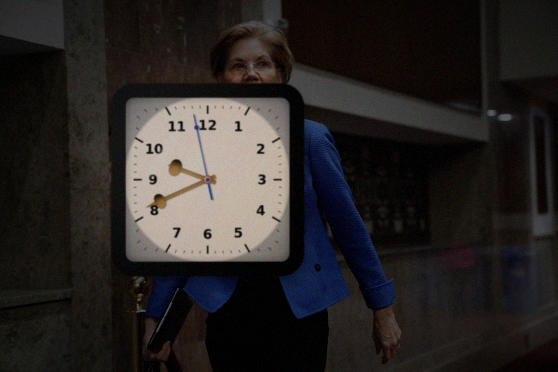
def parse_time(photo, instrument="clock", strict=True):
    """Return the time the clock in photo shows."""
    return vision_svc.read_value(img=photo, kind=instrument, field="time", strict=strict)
9:40:58
